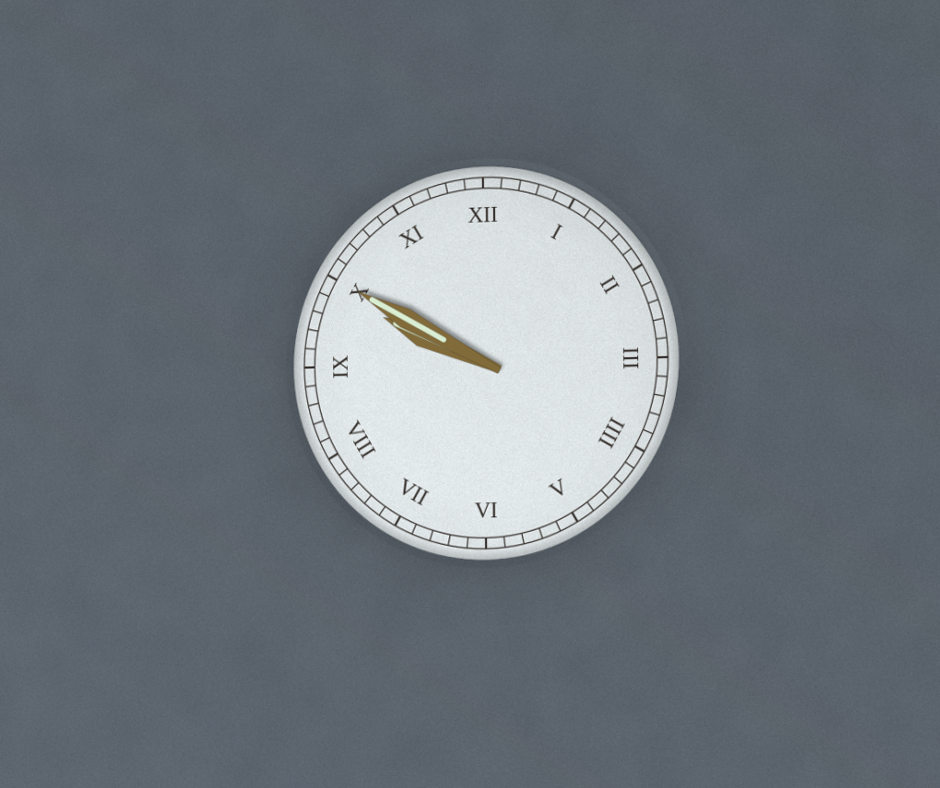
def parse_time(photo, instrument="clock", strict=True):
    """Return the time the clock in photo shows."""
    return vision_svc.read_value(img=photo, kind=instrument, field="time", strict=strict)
9:50
